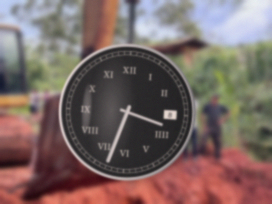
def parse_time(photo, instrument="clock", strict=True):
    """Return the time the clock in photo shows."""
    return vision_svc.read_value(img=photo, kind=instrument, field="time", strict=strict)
3:33
